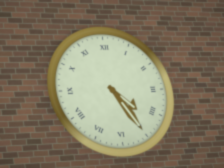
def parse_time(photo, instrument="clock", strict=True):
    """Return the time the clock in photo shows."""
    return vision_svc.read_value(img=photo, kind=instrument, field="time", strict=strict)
4:25
